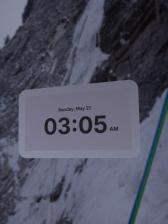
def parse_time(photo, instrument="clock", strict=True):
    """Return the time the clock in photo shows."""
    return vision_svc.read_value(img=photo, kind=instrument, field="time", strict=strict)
3:05
